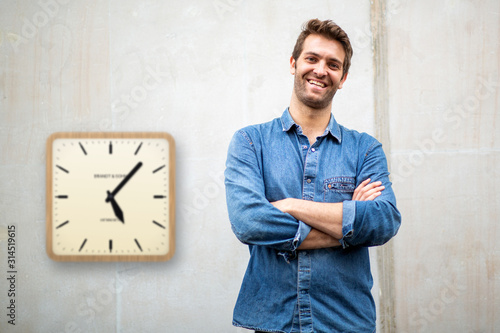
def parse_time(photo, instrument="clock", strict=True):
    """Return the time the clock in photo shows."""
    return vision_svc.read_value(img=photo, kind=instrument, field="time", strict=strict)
5:07
